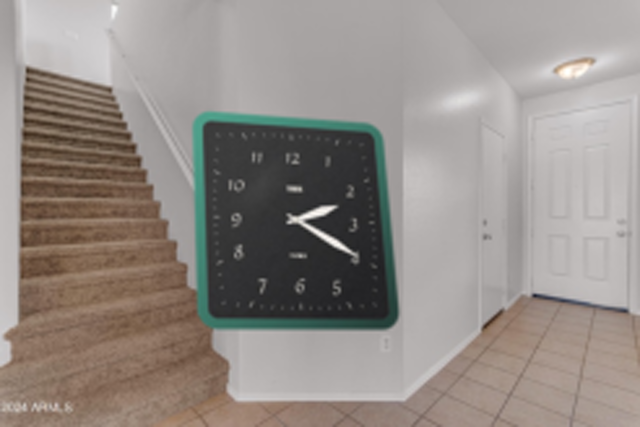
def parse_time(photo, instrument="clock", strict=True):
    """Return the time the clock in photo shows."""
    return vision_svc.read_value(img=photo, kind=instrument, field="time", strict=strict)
2:20
